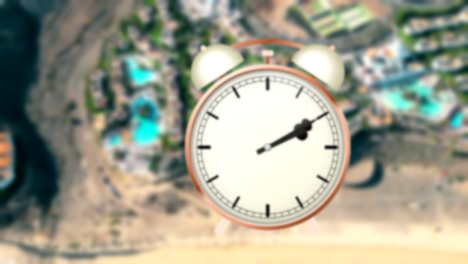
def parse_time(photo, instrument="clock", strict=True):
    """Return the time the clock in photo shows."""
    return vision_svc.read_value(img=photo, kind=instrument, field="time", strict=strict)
2:10
